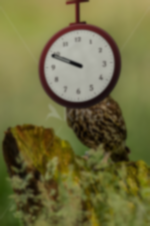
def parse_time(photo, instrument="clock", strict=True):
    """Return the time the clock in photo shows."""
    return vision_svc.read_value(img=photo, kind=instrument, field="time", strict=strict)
9:49
